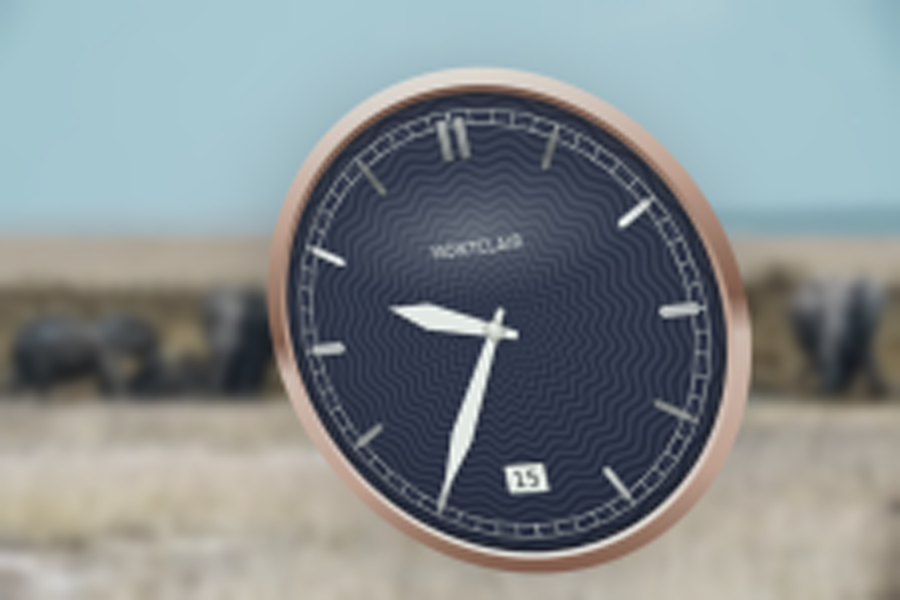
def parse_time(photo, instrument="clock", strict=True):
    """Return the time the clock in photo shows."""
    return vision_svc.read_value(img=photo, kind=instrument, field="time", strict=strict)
9:35
